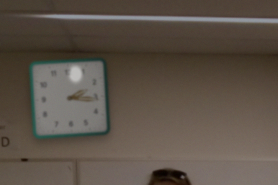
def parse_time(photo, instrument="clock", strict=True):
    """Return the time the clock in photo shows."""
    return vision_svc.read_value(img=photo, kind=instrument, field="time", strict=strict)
2:16
